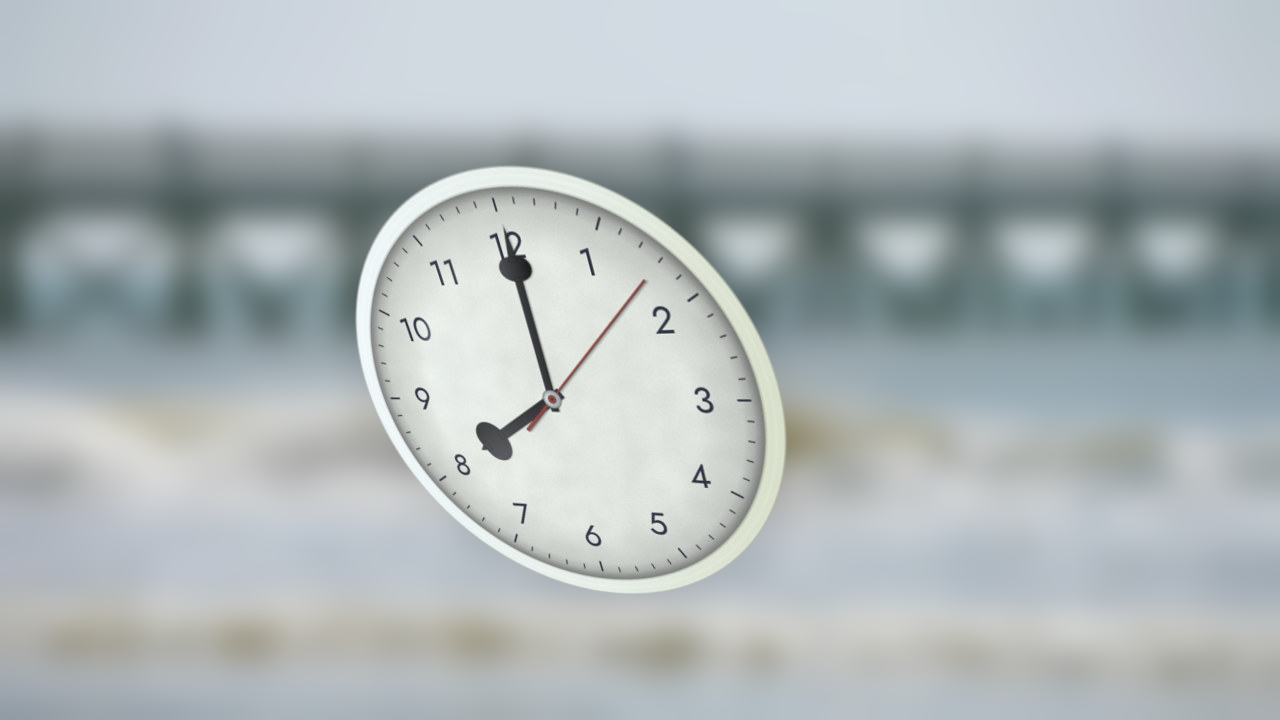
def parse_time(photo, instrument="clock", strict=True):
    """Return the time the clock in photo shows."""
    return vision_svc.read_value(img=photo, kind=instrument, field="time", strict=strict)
8:00:08
